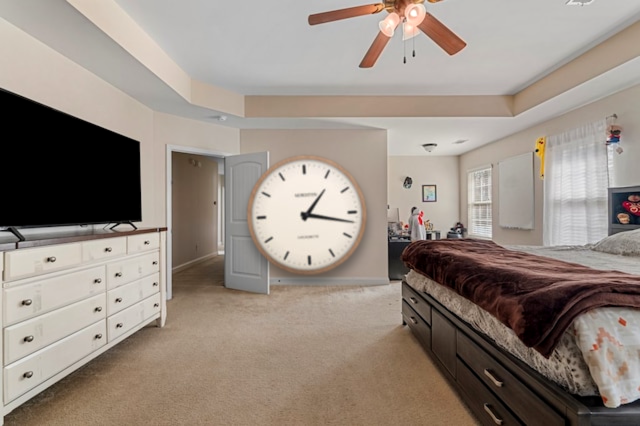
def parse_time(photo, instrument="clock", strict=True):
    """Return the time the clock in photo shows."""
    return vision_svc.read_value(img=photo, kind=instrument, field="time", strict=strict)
1:17
